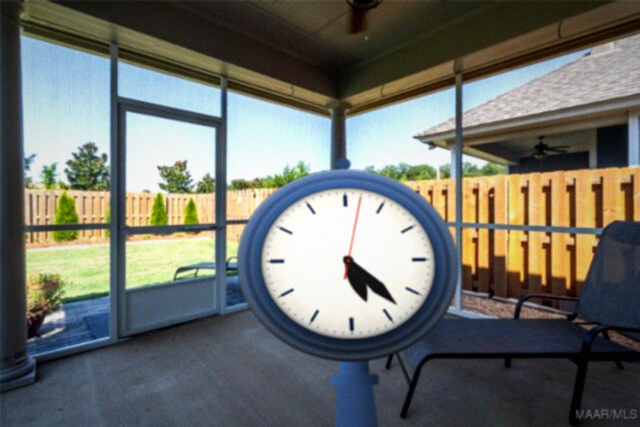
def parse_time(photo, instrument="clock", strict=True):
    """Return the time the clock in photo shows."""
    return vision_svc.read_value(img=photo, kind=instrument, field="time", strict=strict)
5:23:02
